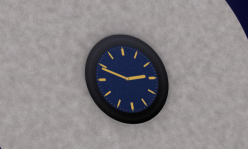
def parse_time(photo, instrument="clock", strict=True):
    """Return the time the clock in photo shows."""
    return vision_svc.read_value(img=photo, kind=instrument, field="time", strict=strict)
2:49
